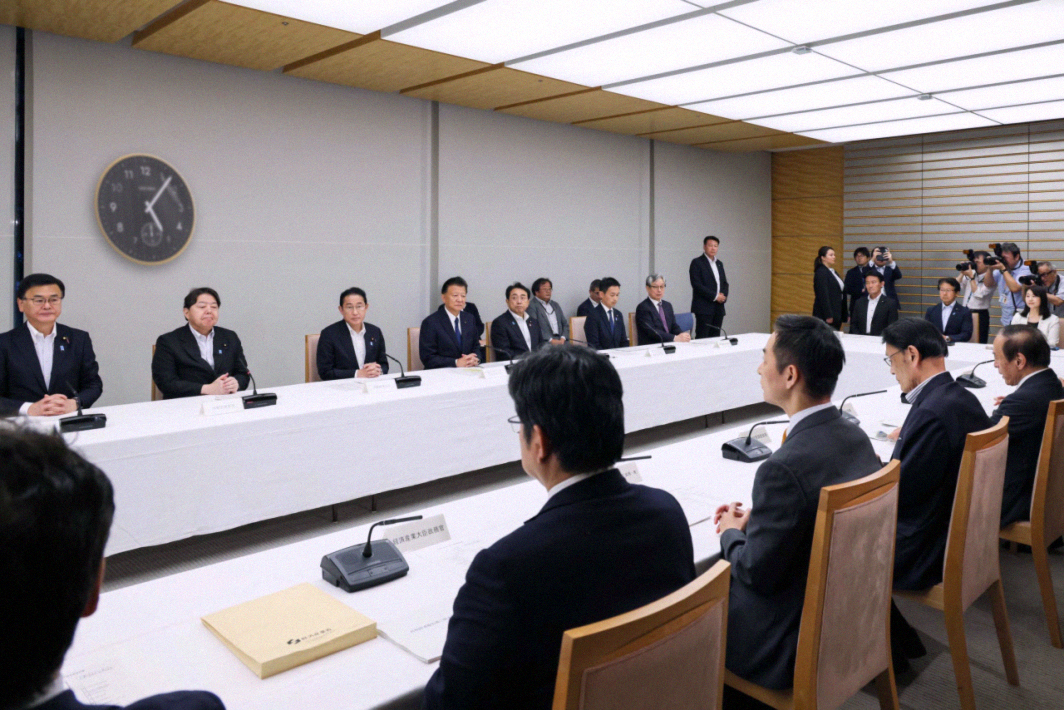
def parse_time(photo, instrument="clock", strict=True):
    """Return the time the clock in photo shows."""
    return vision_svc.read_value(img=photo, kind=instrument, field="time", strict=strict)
5:07
